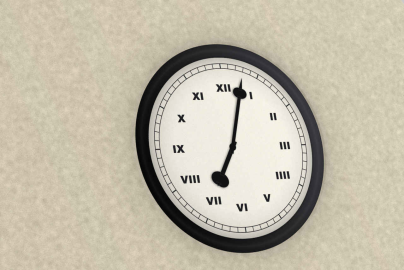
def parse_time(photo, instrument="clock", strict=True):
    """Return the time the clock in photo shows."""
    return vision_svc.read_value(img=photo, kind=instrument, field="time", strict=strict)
7:03
